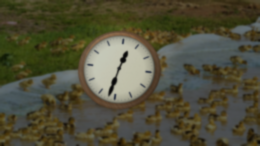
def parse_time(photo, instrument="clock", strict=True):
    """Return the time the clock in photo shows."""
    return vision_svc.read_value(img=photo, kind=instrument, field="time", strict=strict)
12:32
